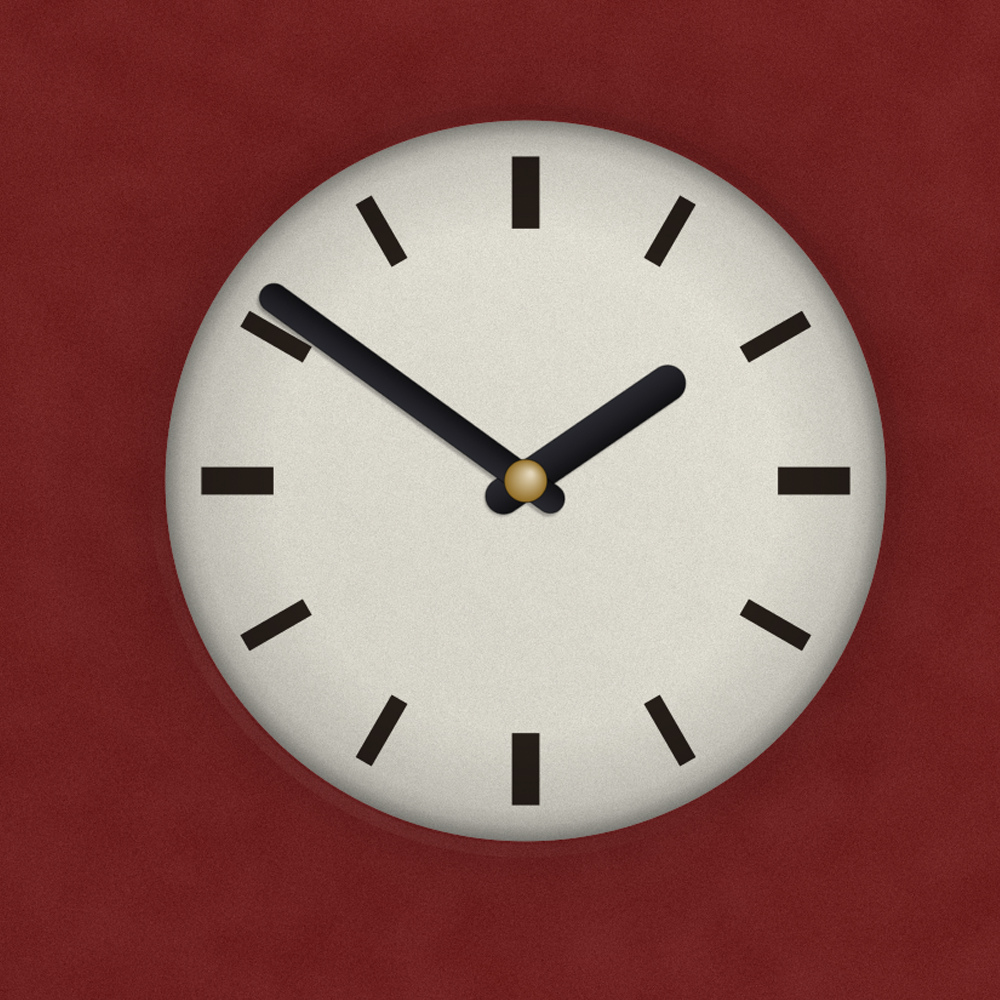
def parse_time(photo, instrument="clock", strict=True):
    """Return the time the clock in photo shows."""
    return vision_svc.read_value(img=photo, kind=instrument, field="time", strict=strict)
1:51
